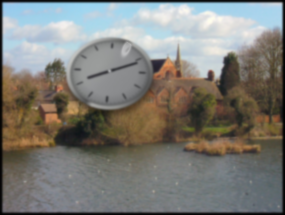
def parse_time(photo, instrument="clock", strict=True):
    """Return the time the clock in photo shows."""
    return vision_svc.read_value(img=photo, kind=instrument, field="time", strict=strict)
8:11
